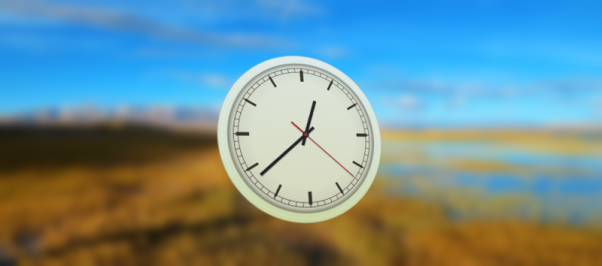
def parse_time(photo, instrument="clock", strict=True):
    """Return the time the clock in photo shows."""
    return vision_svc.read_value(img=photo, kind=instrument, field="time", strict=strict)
12:38:22
